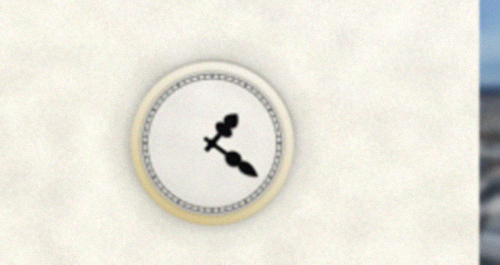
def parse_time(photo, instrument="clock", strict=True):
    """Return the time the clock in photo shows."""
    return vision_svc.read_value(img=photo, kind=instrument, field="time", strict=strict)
1:21
